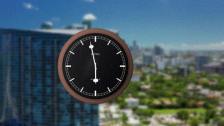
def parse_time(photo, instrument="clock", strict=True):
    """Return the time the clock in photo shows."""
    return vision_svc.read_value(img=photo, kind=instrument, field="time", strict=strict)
5:58
